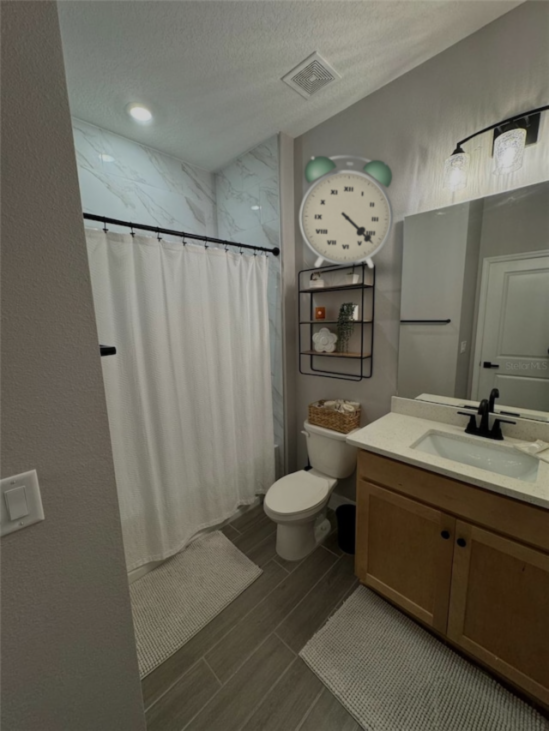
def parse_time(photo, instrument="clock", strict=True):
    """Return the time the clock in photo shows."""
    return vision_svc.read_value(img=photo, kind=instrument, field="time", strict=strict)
4:22
